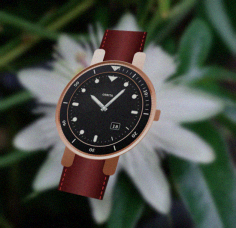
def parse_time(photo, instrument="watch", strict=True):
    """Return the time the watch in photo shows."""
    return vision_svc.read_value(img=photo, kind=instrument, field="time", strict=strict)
10:06
